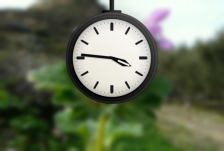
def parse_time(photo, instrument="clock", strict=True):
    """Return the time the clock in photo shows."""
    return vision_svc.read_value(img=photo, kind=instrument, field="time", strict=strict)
3:46
